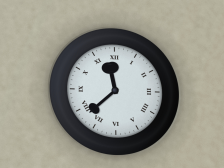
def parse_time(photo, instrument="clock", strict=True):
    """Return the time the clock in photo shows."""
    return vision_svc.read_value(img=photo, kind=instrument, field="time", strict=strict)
11:38
